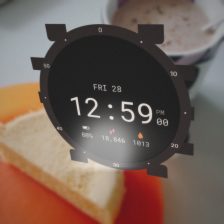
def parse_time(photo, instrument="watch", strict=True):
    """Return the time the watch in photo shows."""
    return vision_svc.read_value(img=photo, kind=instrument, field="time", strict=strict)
12:59:00
